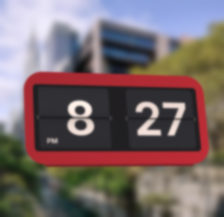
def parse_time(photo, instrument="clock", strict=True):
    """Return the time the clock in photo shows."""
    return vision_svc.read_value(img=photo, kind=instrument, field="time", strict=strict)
8:27
